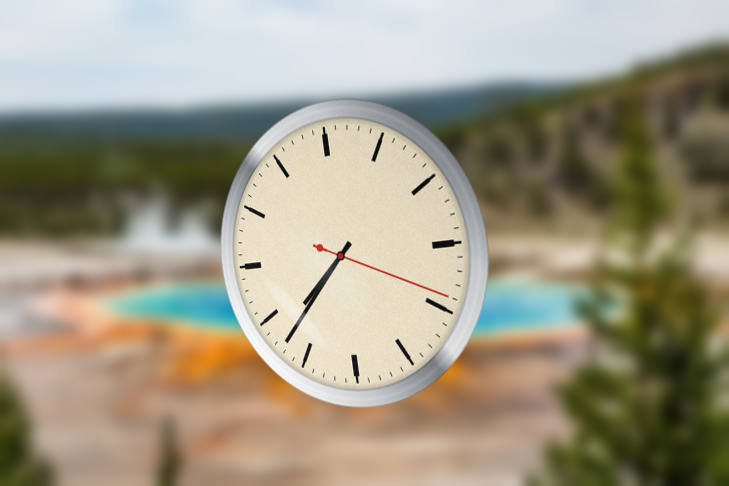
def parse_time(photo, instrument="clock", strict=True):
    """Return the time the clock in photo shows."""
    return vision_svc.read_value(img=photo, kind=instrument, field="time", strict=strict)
7:37:19
